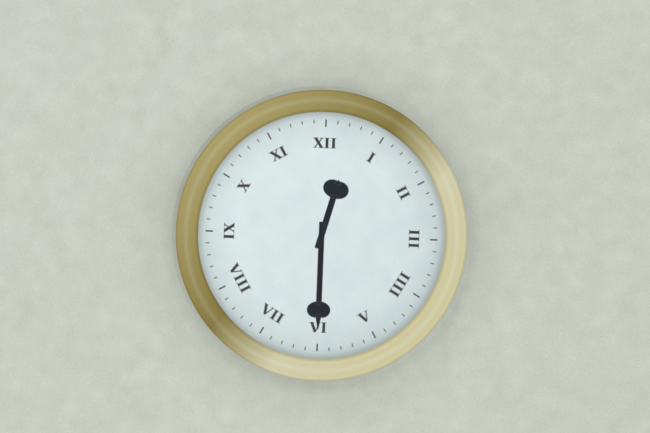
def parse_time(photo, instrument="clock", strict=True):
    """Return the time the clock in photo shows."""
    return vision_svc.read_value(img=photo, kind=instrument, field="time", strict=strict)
12:30
